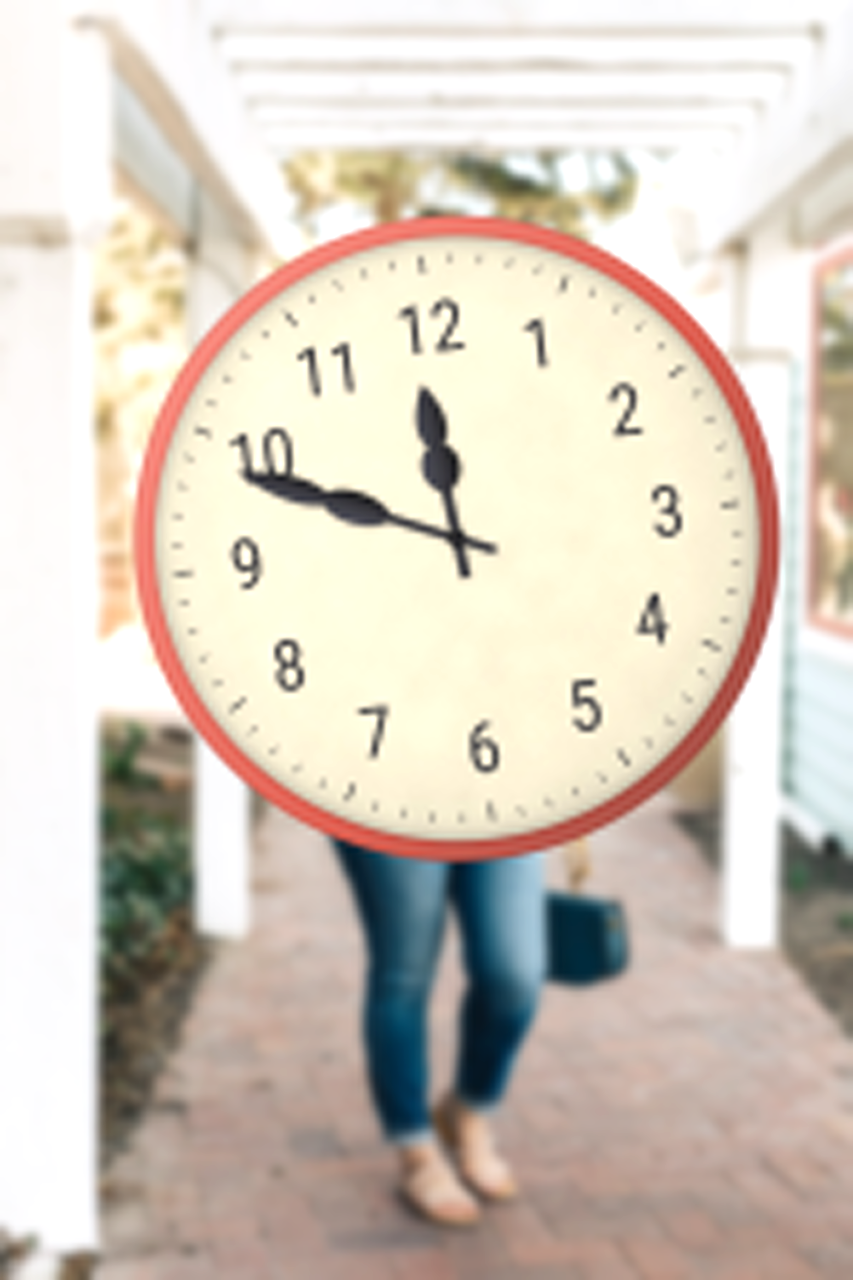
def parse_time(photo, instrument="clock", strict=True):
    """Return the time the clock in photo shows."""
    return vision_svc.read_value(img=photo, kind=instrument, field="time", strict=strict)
11:49
